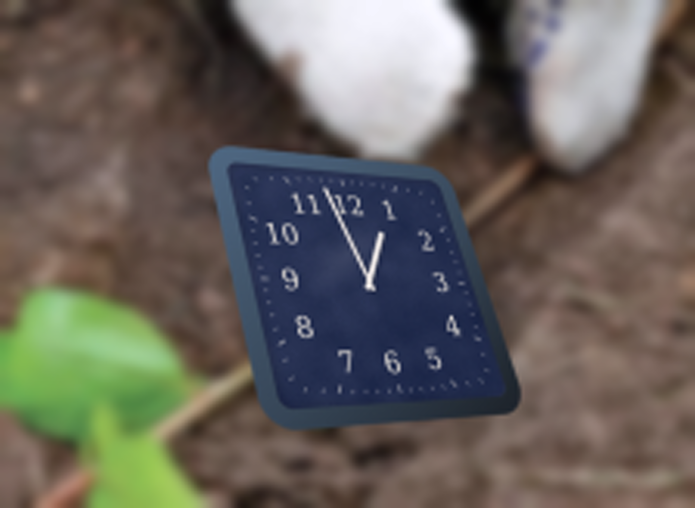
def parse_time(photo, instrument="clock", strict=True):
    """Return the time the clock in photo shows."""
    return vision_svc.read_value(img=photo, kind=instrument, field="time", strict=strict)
12:58
